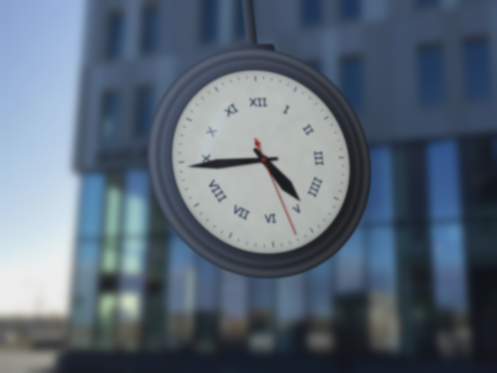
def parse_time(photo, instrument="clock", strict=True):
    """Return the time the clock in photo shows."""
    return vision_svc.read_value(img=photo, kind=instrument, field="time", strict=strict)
4:44:27
